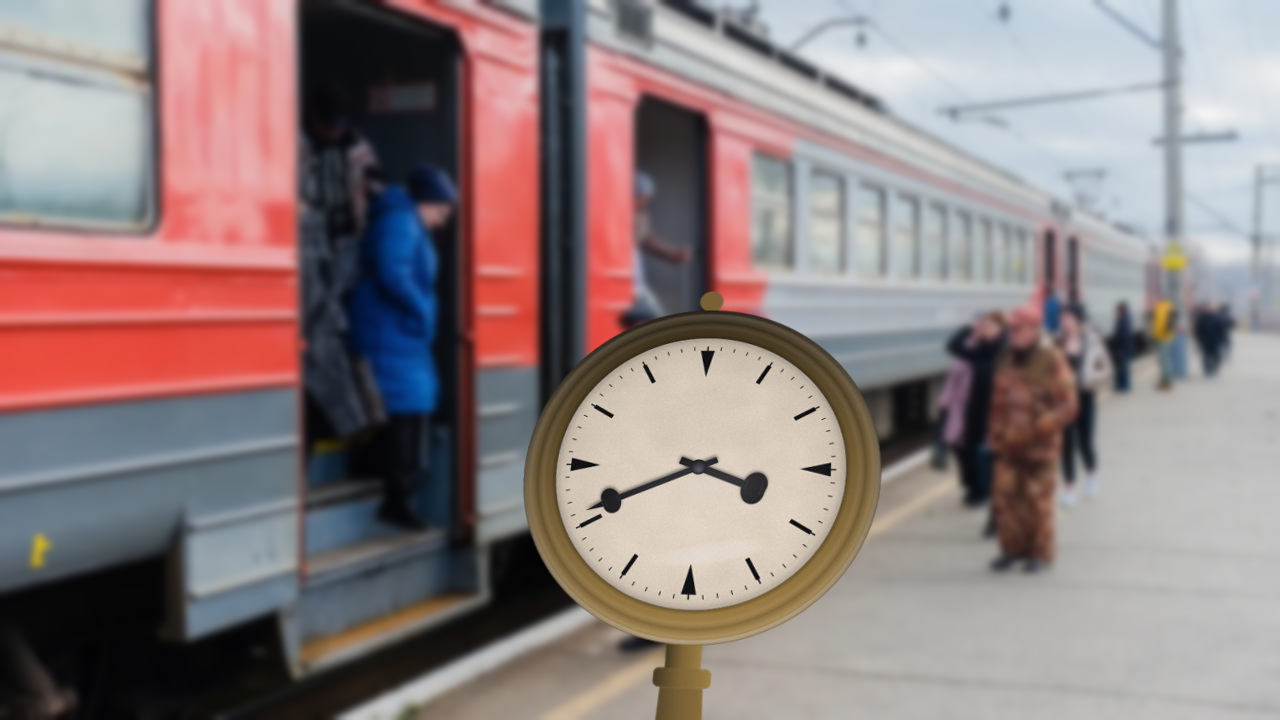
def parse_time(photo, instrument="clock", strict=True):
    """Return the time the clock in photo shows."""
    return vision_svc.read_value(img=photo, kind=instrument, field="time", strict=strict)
3:41
